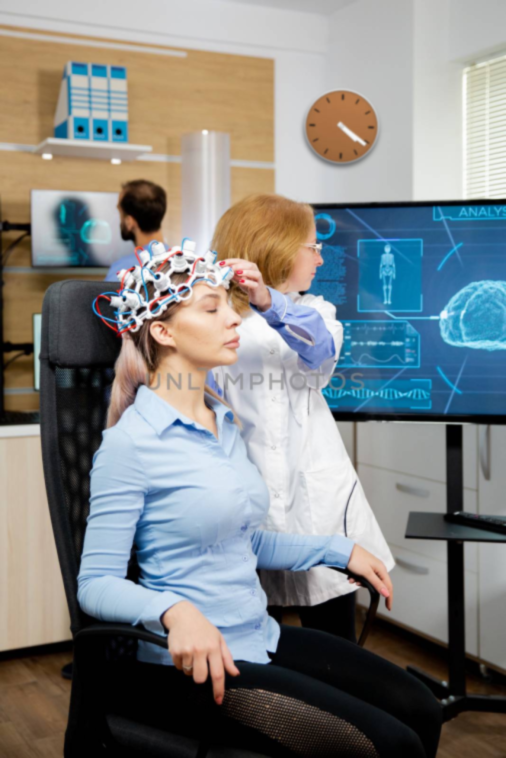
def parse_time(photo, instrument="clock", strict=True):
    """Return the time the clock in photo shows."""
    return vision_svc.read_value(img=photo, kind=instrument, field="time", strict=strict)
4:21
